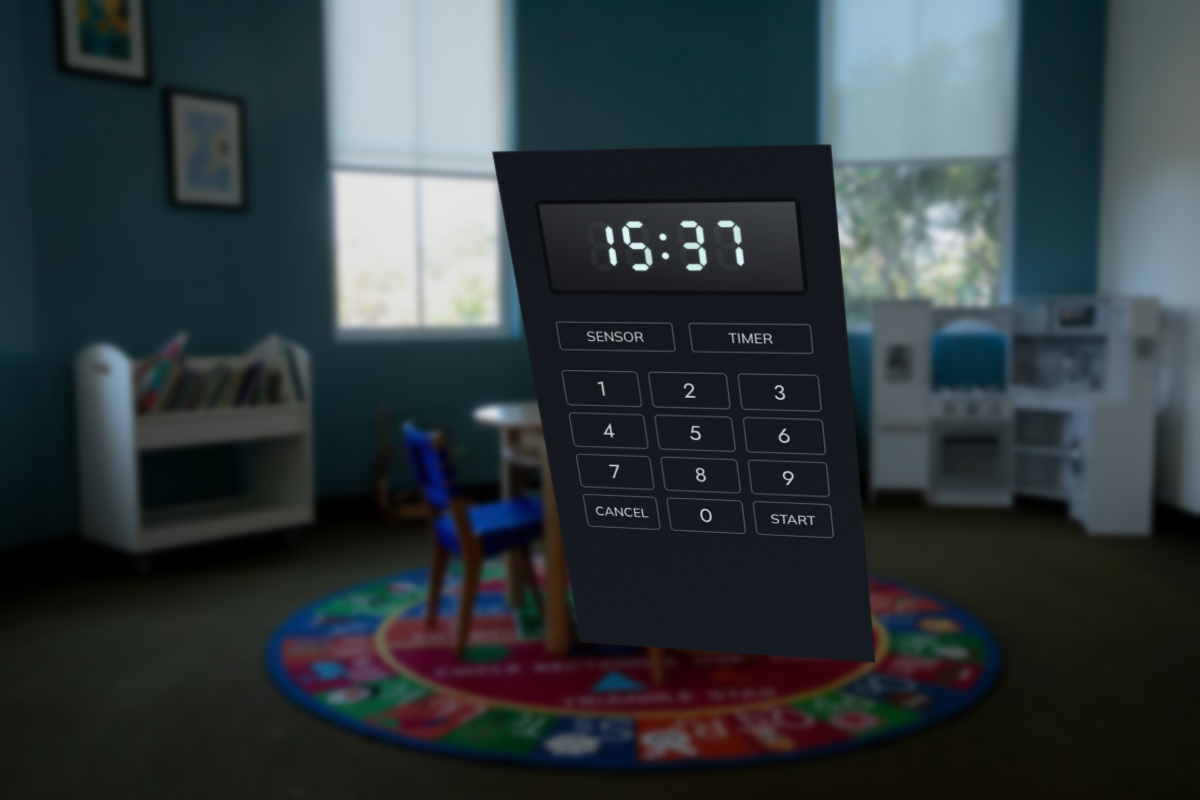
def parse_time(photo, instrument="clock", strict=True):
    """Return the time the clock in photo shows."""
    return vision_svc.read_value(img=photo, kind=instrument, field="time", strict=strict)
15:37
